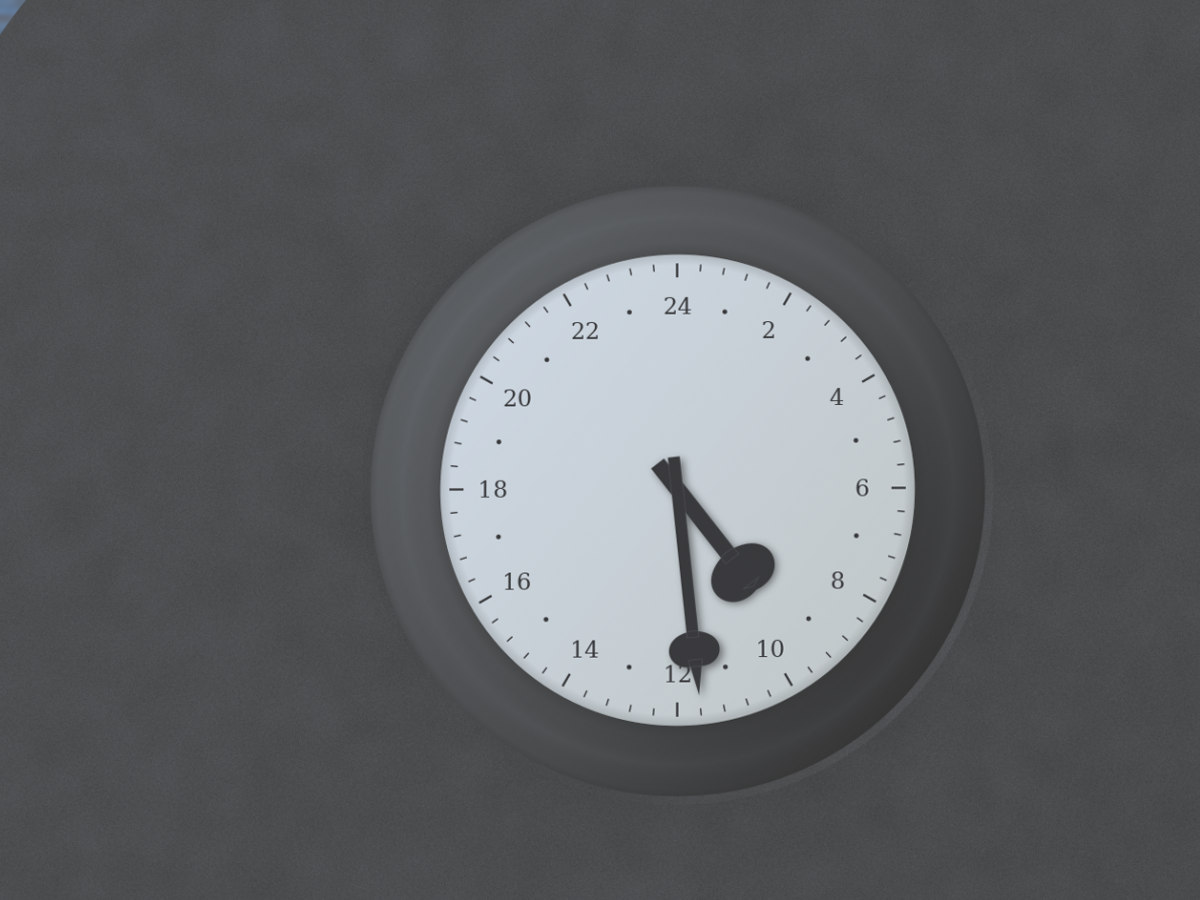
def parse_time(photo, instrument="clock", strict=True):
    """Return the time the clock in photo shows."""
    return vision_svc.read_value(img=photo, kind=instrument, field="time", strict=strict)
9:29
